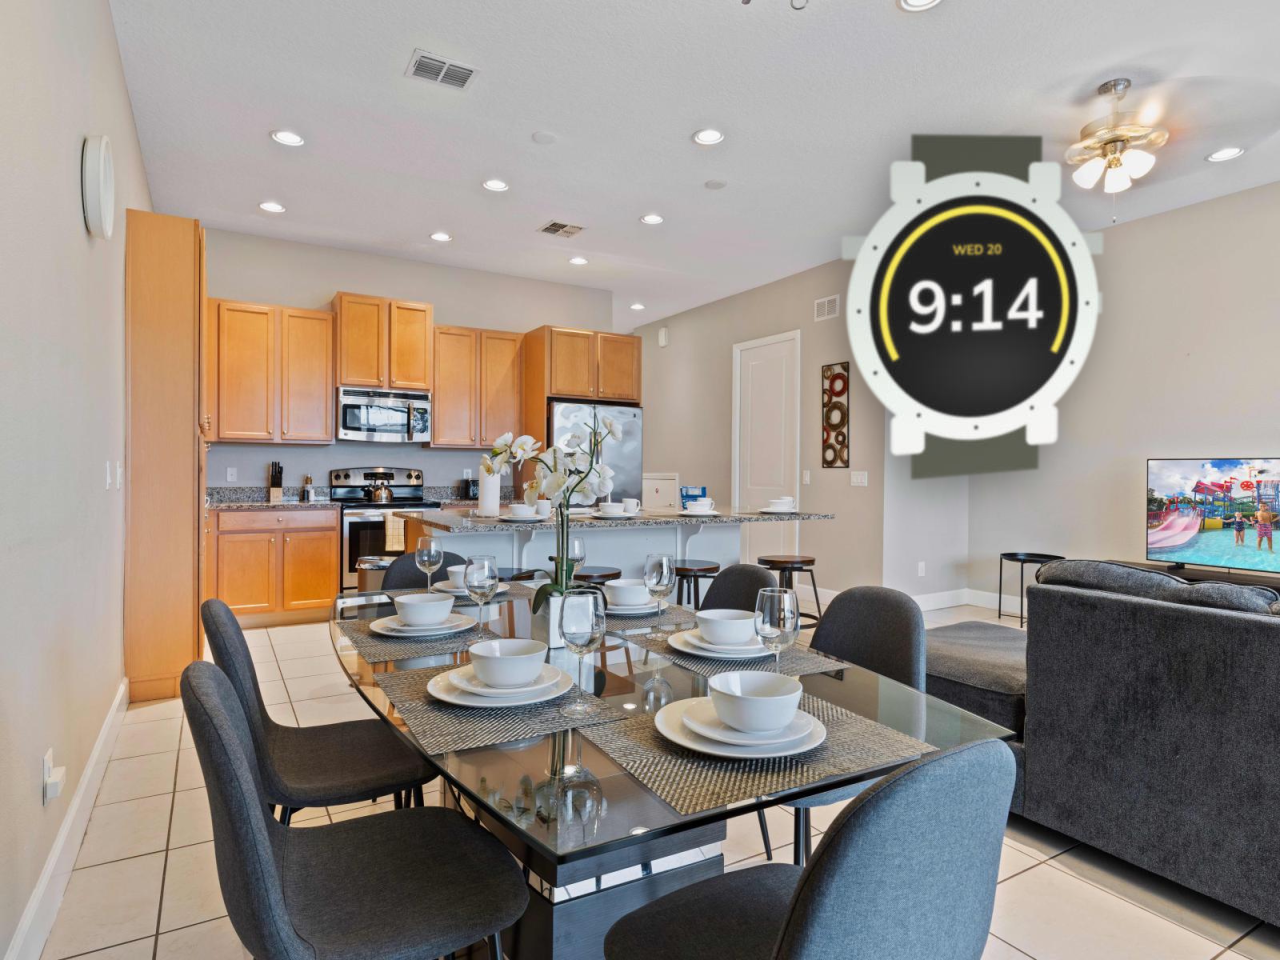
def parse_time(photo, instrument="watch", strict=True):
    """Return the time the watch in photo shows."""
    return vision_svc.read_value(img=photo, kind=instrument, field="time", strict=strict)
9:14
